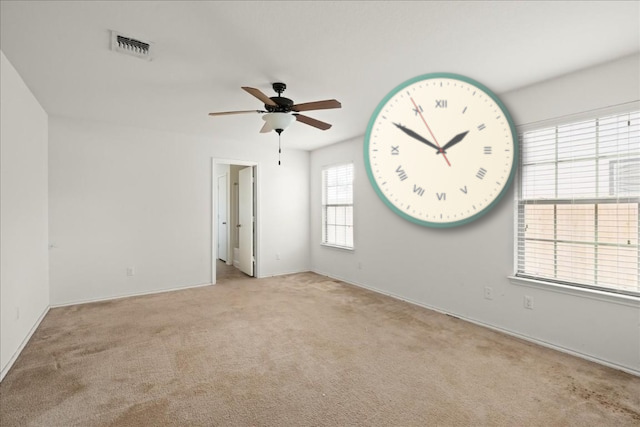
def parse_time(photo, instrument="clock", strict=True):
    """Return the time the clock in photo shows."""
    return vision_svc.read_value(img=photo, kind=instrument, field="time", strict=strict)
1:49:55
